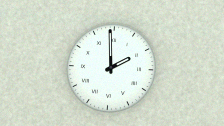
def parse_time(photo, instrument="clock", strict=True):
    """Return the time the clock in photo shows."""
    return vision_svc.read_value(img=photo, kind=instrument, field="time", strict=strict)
1:59
